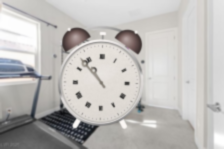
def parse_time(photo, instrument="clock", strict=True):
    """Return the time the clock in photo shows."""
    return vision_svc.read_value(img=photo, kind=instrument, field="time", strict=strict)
10:53
